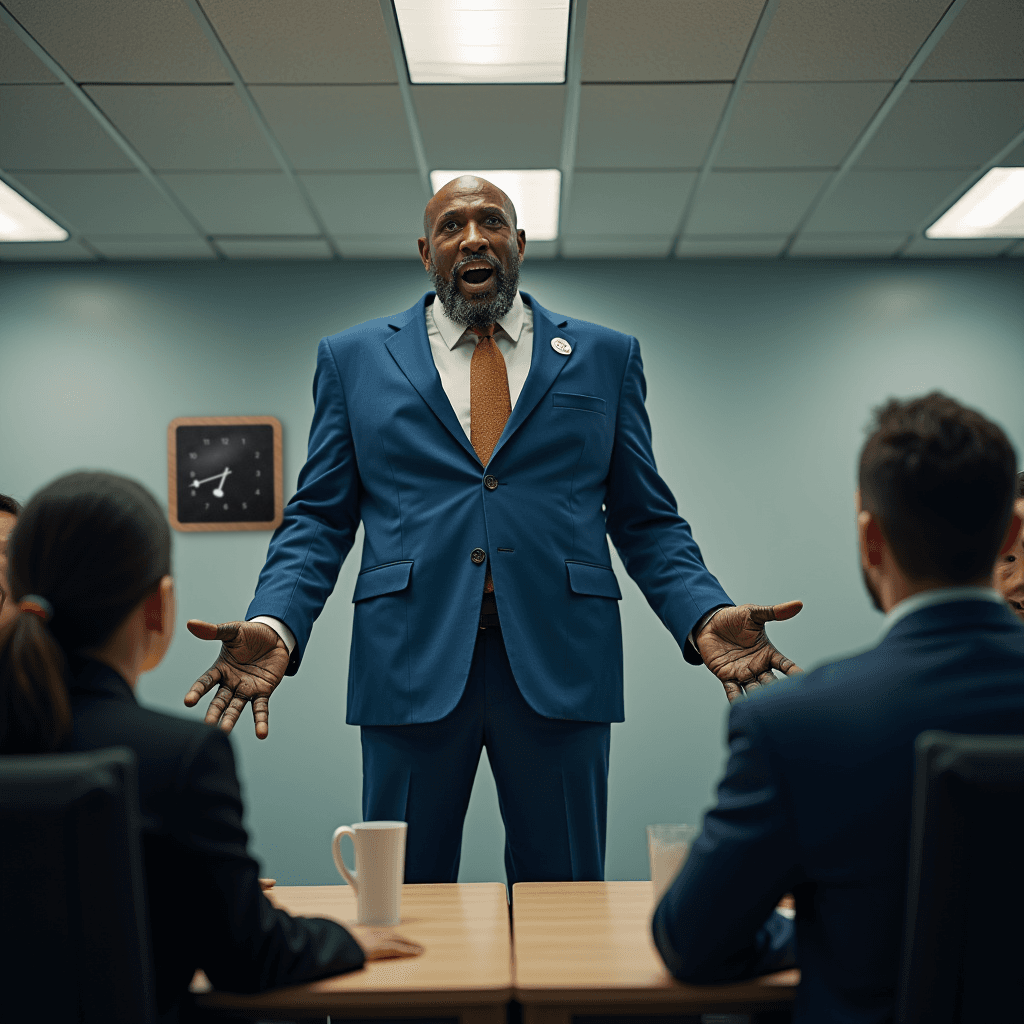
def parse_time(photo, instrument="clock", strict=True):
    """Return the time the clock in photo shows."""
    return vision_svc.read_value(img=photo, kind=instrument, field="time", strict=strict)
6:42
